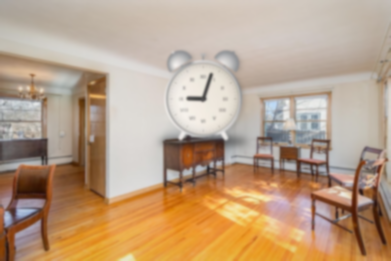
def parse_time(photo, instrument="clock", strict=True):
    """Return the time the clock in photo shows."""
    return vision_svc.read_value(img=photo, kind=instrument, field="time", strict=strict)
9:03
